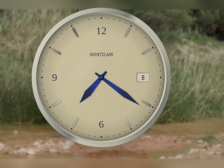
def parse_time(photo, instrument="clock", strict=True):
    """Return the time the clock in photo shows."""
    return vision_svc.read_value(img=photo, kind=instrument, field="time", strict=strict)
7:21
